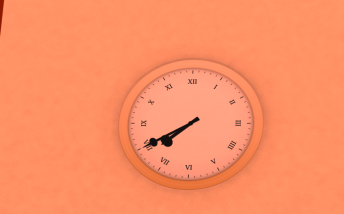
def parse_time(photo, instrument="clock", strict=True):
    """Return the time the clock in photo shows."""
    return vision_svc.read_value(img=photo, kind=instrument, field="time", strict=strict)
7:40
